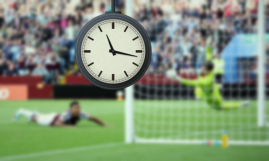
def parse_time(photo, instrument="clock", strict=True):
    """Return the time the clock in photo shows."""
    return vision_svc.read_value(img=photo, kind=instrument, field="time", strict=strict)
11:17
